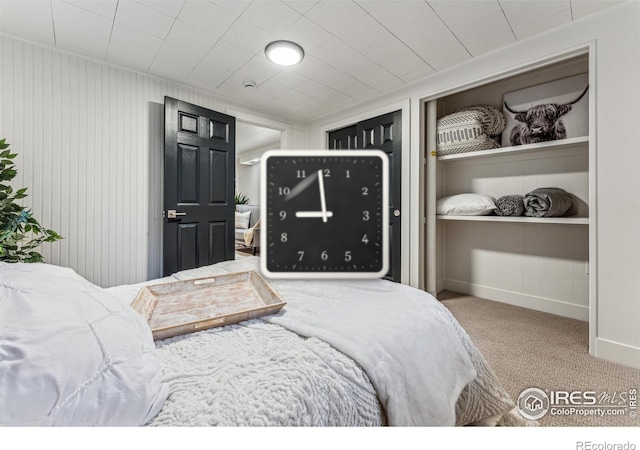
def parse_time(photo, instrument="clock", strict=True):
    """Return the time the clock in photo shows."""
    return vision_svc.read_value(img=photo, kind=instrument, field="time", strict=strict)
8:59
